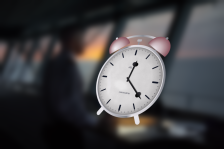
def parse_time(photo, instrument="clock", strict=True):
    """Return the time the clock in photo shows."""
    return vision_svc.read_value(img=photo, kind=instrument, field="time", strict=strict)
12:22
